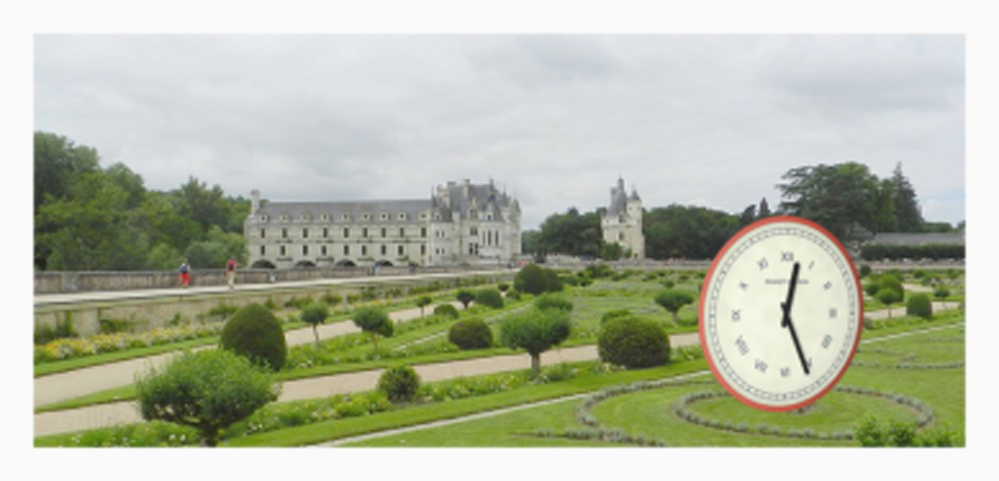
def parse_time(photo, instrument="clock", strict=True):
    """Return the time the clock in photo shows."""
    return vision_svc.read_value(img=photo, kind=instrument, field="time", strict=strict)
12:26
